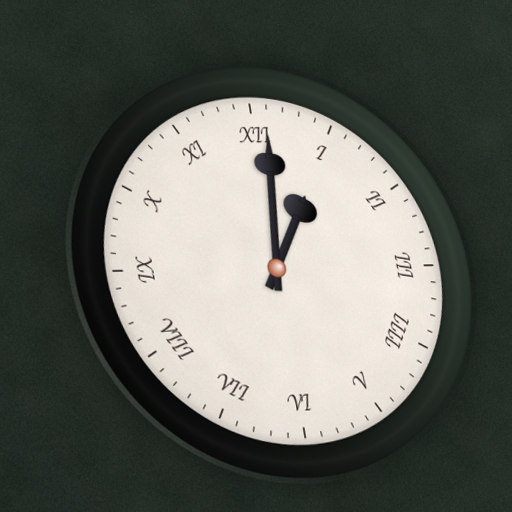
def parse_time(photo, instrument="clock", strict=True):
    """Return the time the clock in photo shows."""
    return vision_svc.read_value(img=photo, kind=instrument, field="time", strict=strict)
1:01
